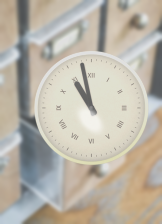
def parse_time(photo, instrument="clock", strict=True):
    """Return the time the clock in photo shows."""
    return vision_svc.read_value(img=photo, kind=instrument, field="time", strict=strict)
10:58
